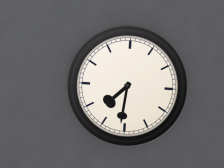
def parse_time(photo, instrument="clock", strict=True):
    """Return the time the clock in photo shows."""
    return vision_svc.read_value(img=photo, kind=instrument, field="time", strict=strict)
7:31
